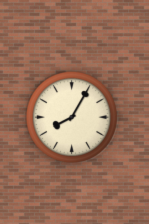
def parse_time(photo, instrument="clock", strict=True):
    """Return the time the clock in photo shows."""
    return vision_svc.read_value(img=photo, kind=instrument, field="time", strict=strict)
8:05
